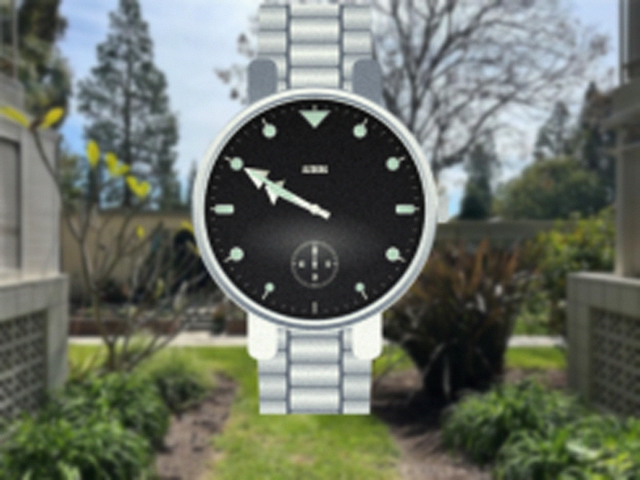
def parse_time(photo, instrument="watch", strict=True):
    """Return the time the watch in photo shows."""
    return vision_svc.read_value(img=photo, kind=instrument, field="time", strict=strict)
9:50
